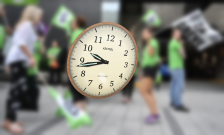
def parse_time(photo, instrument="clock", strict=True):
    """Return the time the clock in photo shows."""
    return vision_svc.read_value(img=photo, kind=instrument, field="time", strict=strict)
9:43
